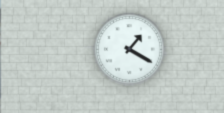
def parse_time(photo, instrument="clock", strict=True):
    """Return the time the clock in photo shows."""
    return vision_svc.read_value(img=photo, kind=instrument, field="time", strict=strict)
1:20
